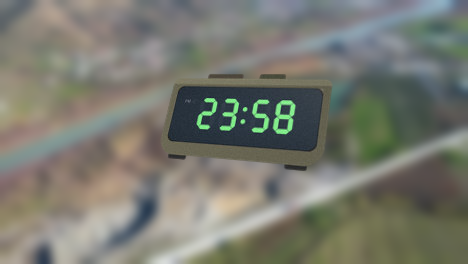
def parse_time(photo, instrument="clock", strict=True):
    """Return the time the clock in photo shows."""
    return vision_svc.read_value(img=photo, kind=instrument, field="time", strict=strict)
23:58
